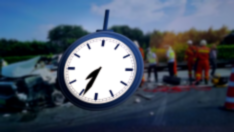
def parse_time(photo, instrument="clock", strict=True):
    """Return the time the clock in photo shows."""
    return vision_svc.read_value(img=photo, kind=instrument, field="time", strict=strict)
7:34
